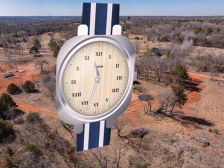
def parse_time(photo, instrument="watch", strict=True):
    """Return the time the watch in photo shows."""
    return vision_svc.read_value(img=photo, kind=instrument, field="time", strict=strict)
11:33
